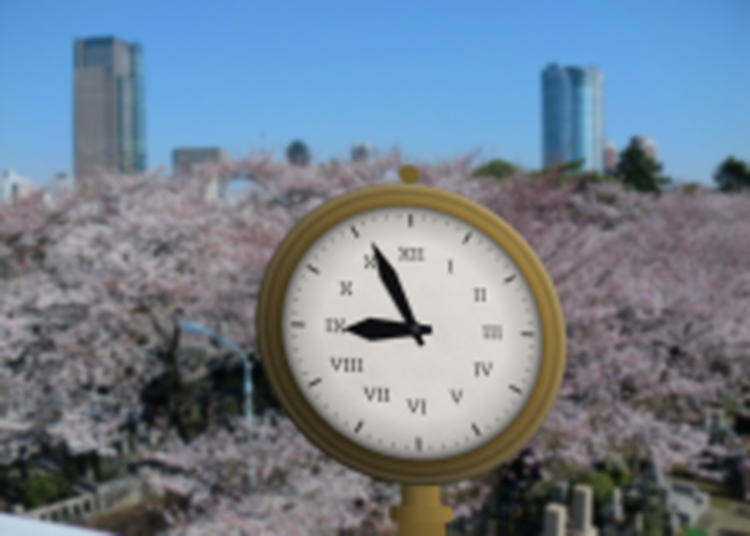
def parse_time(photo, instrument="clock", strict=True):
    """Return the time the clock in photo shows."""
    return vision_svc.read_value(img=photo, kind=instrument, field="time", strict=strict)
8:56
